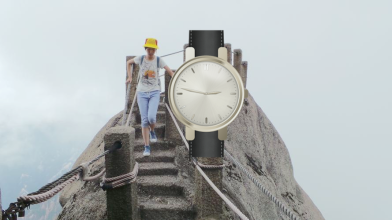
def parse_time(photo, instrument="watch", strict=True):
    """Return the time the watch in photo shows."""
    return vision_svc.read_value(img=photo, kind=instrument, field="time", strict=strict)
2:47
